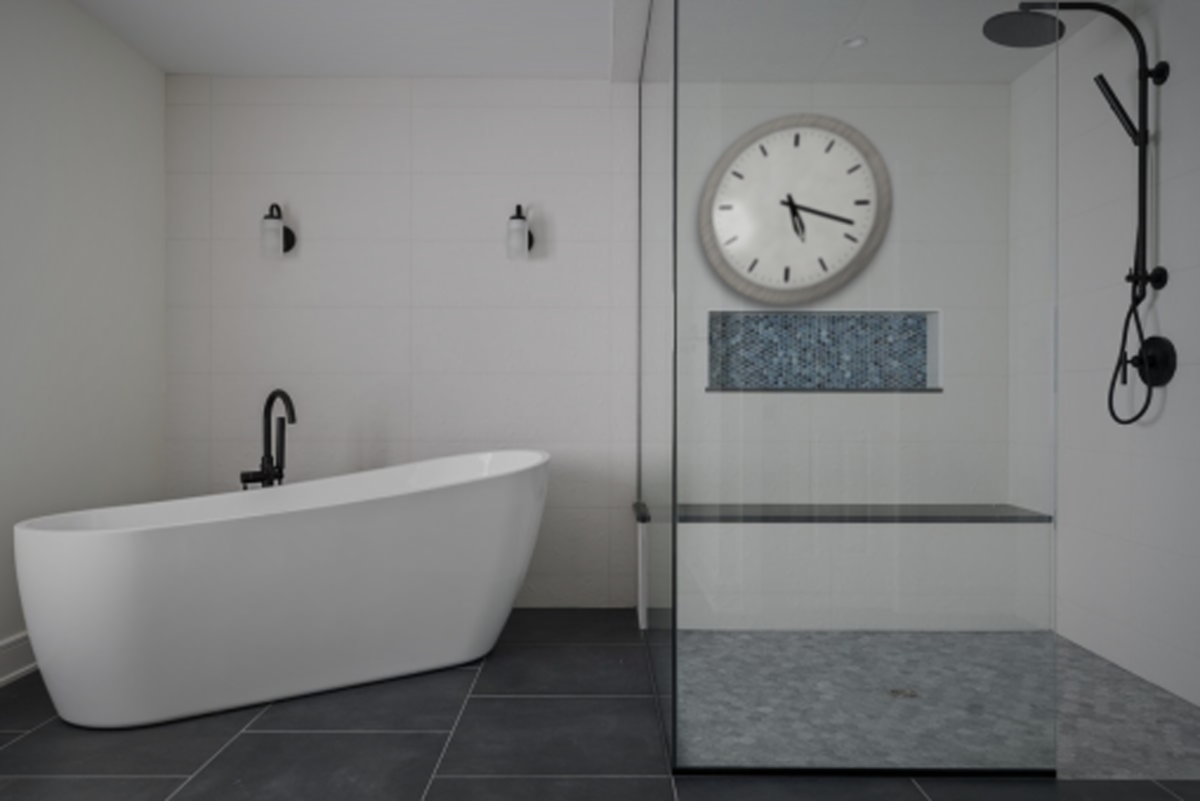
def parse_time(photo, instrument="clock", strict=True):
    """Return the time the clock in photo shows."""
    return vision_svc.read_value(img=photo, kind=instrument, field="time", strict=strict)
5:18
